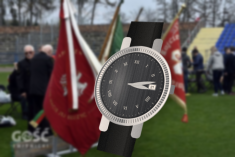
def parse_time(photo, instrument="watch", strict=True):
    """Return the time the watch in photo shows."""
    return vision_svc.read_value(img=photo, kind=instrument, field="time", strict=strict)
3:13
